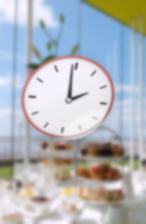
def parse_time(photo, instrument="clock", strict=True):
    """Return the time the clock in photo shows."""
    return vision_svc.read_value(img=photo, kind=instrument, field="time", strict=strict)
1:59
